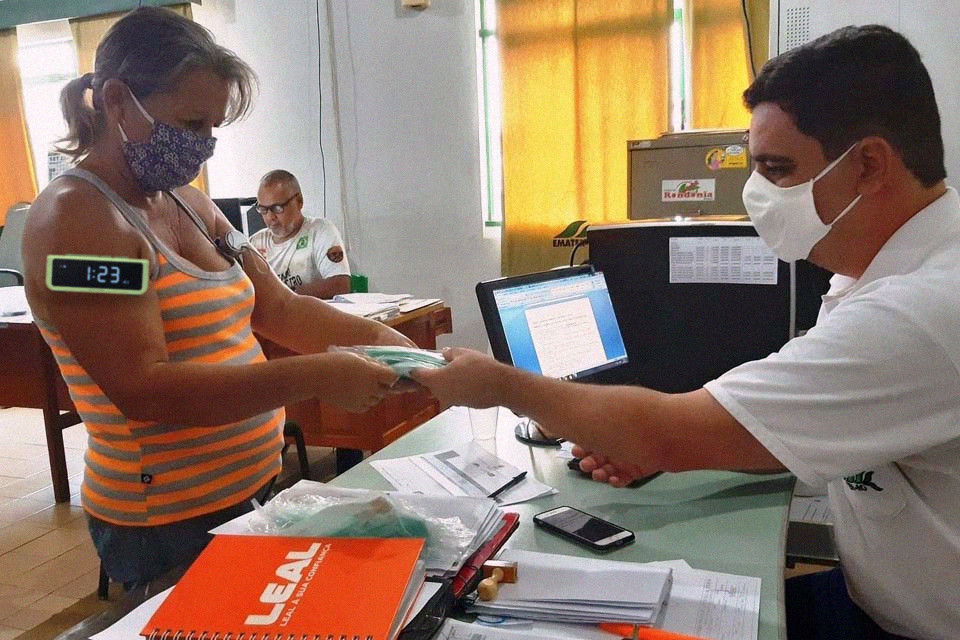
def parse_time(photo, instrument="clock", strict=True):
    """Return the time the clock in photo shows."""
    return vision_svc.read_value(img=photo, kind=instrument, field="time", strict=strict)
1:23
